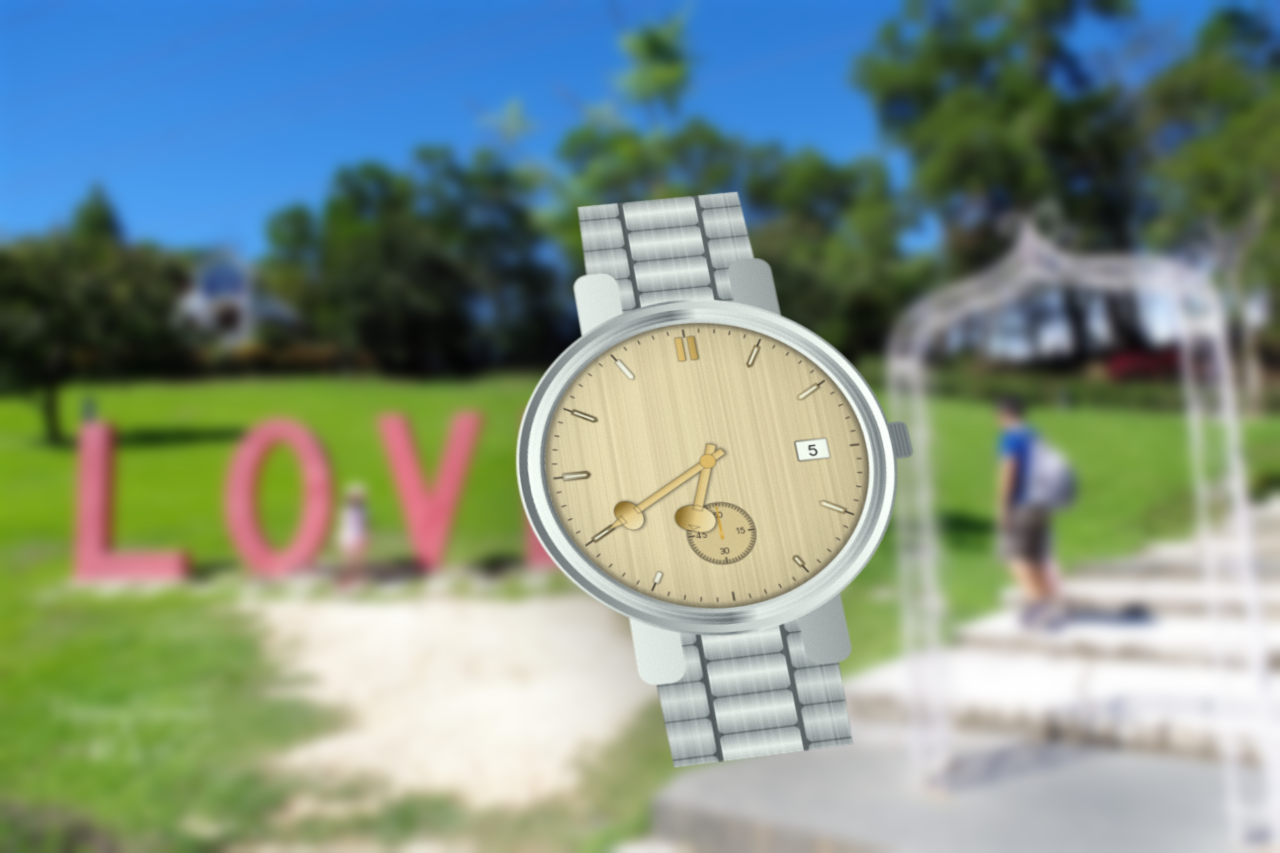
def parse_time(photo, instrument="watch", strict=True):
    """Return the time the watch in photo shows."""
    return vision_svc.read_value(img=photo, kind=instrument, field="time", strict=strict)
6:40
